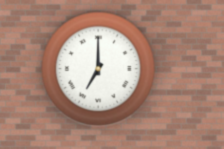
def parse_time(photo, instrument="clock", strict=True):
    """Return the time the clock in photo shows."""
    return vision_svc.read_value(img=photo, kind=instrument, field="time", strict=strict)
7:00
